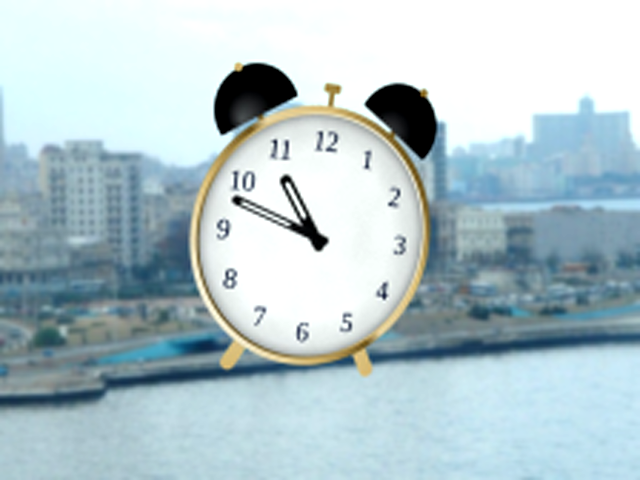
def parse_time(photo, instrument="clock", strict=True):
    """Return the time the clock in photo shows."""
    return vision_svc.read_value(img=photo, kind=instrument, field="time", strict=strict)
10:48
